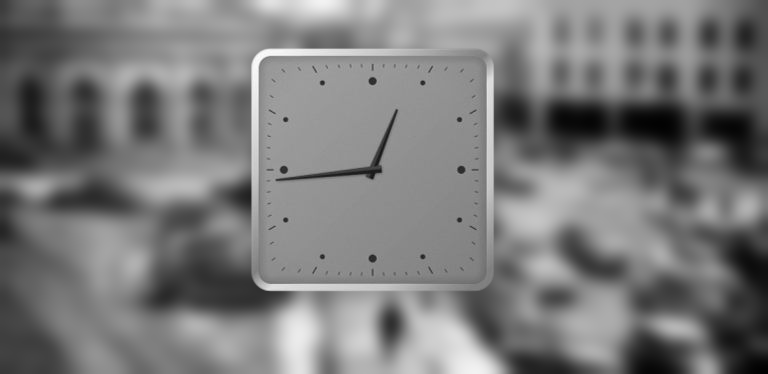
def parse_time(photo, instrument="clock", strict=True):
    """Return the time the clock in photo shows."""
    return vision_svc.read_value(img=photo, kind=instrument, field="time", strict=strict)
12:44
